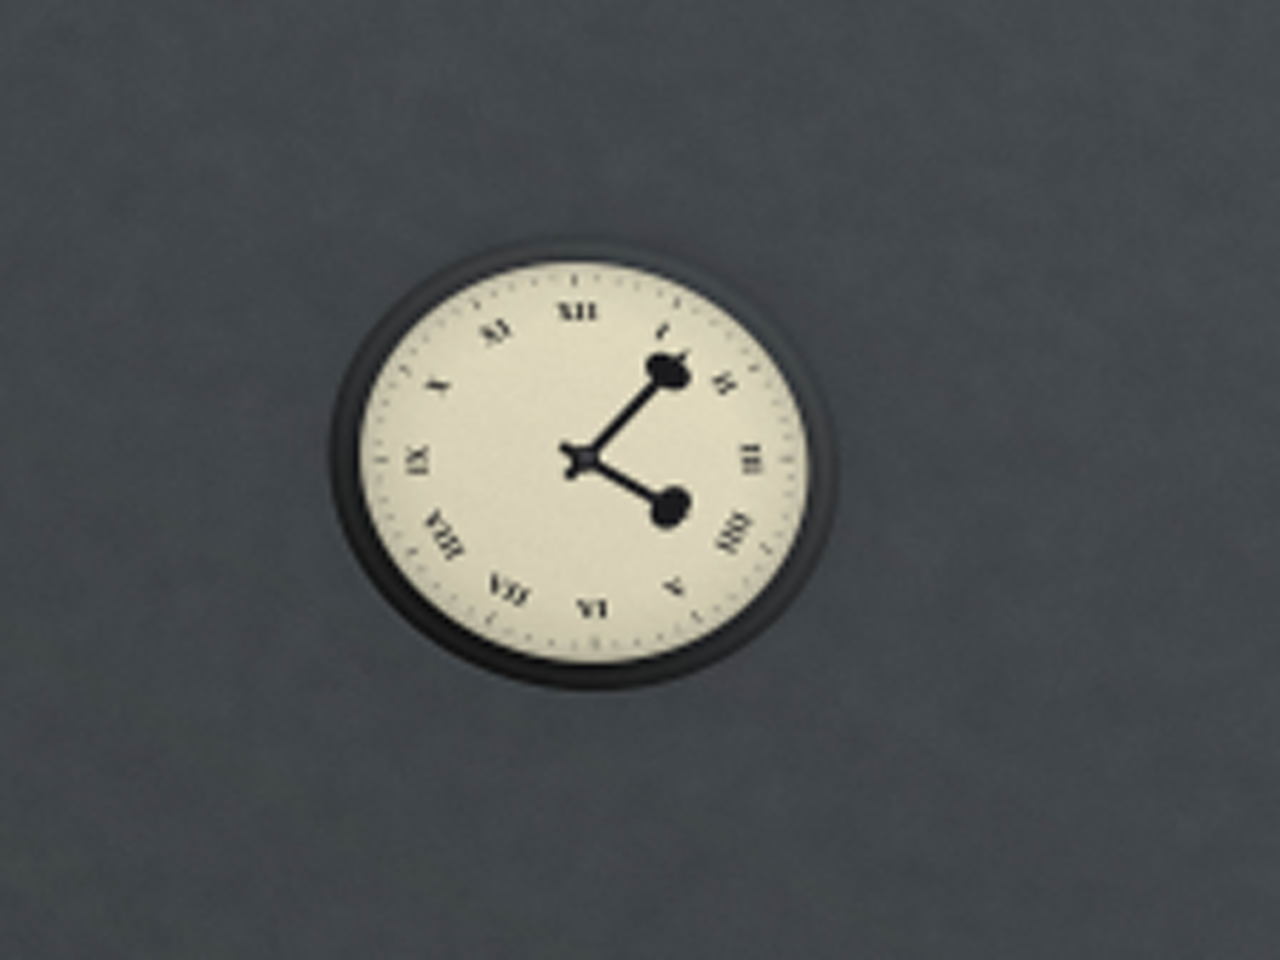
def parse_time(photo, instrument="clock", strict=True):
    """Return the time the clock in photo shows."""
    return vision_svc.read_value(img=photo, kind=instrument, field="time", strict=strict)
4:07
